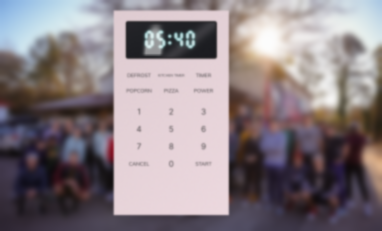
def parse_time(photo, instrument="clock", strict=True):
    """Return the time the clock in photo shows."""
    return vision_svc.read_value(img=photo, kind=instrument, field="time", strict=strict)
5:40
